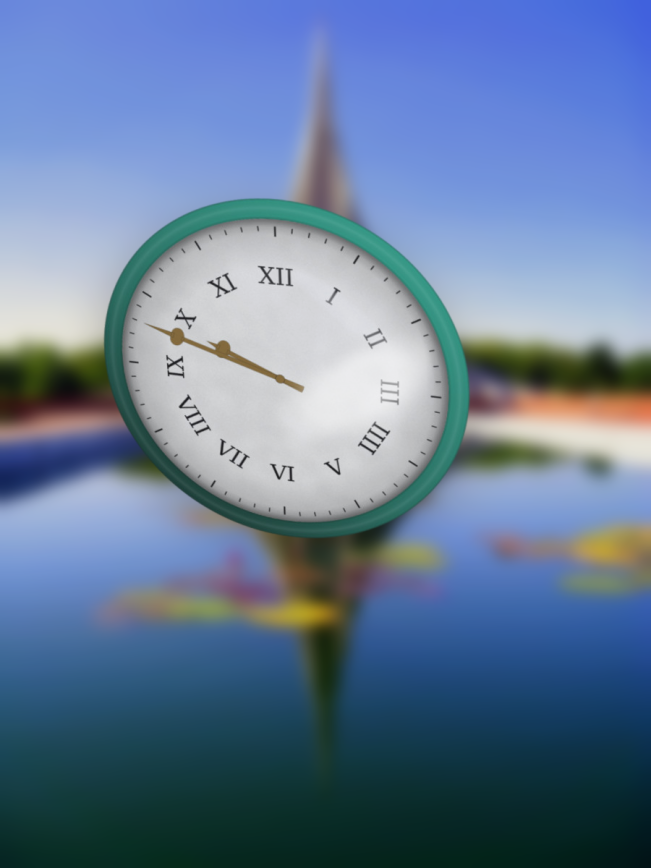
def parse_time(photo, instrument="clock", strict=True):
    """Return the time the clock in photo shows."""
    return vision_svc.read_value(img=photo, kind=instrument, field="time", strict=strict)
9:48
